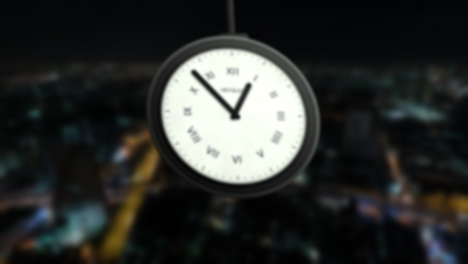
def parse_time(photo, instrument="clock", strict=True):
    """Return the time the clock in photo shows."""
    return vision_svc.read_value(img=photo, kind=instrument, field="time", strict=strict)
12:53
